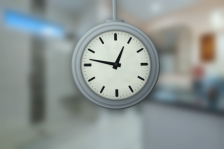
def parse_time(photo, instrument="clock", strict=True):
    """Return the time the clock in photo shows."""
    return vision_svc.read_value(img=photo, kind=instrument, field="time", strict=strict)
12:47
